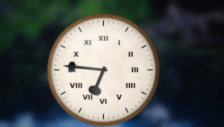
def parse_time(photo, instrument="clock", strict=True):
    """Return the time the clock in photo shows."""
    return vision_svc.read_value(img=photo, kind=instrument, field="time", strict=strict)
6:46
